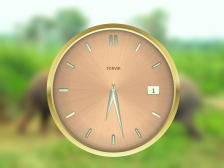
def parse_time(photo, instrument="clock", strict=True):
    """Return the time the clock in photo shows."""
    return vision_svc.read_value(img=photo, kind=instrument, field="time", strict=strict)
6:28
